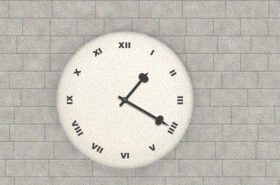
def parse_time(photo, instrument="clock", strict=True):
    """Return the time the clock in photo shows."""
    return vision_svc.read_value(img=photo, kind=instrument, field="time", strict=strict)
1:20
